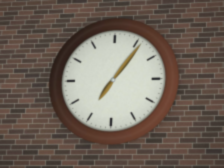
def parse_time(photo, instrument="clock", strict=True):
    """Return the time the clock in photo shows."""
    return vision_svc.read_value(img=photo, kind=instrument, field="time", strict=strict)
7:06
